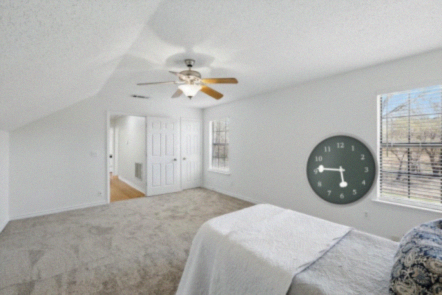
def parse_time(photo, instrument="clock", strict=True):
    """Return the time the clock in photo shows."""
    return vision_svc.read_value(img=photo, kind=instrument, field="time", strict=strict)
5:46
